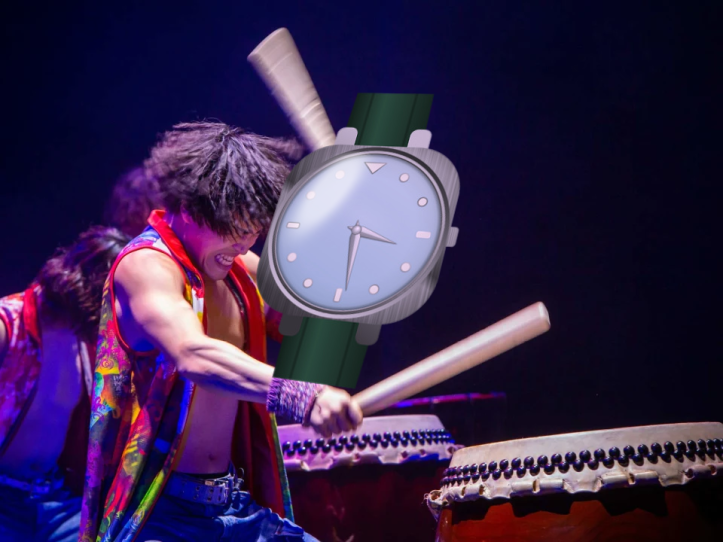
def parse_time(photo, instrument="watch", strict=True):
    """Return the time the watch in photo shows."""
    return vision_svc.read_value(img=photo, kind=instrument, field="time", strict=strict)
3:29
